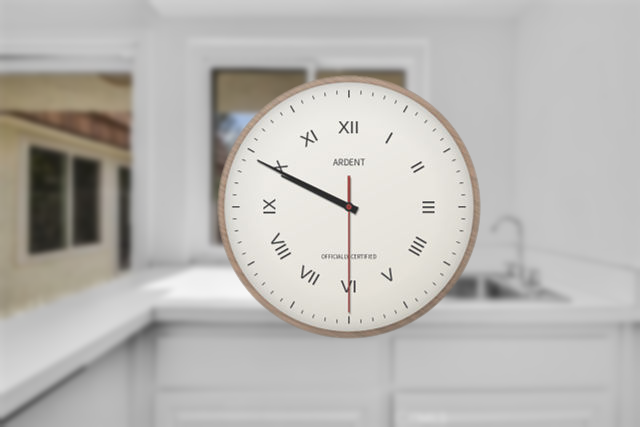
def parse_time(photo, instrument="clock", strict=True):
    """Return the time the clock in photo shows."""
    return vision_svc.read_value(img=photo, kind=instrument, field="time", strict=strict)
9:49:30
